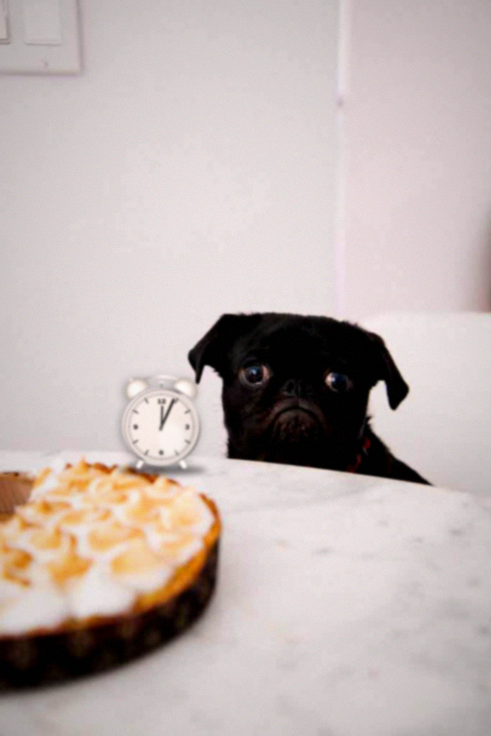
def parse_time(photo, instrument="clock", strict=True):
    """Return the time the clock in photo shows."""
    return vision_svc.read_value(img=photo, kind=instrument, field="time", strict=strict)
12:04
